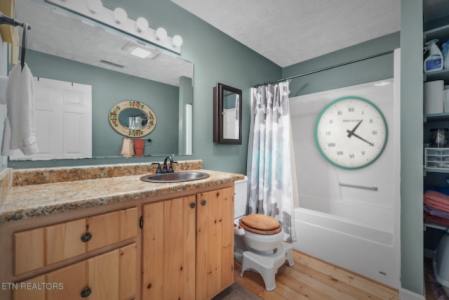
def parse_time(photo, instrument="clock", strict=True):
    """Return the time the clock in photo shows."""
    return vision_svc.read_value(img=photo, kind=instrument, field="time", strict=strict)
1:20
